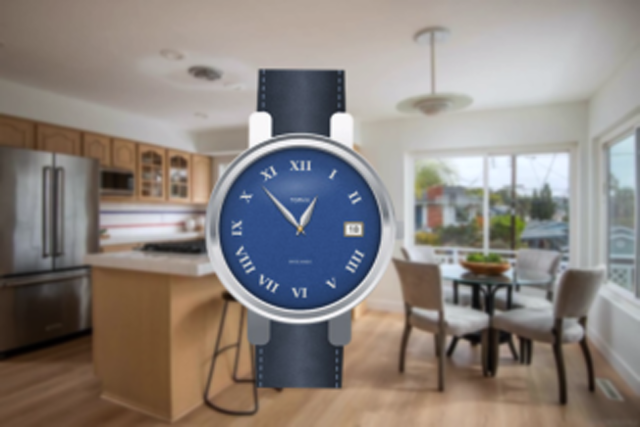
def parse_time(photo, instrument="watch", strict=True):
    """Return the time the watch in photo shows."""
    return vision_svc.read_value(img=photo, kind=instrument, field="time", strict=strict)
12:53
